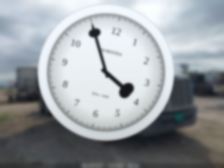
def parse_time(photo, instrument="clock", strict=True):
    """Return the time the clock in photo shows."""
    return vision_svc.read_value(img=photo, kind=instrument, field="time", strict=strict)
3:55
